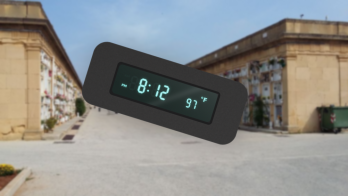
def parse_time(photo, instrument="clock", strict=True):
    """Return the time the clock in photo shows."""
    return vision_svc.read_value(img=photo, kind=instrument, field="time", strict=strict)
8:12
